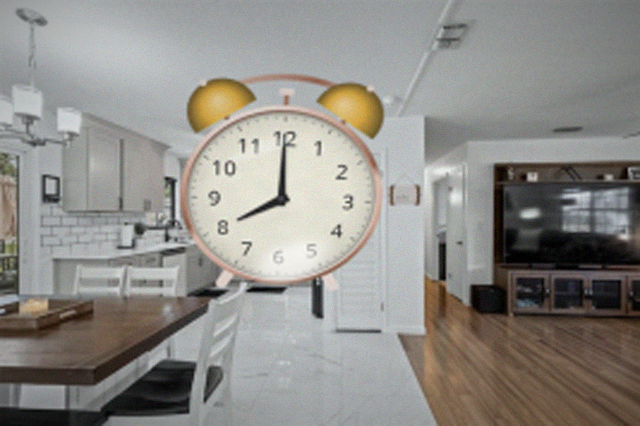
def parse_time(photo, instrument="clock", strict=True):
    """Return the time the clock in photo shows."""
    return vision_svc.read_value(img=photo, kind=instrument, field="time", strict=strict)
8:00
